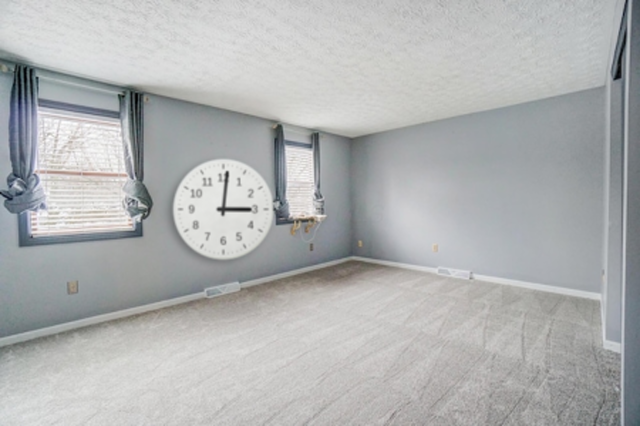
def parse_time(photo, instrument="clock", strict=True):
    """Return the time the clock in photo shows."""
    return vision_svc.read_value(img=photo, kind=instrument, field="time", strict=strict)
3:01
